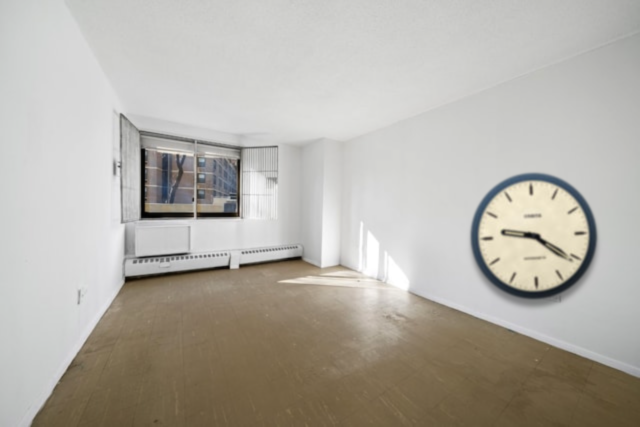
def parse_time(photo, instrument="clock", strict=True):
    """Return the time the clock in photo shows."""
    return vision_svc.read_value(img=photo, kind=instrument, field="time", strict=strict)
9:21
